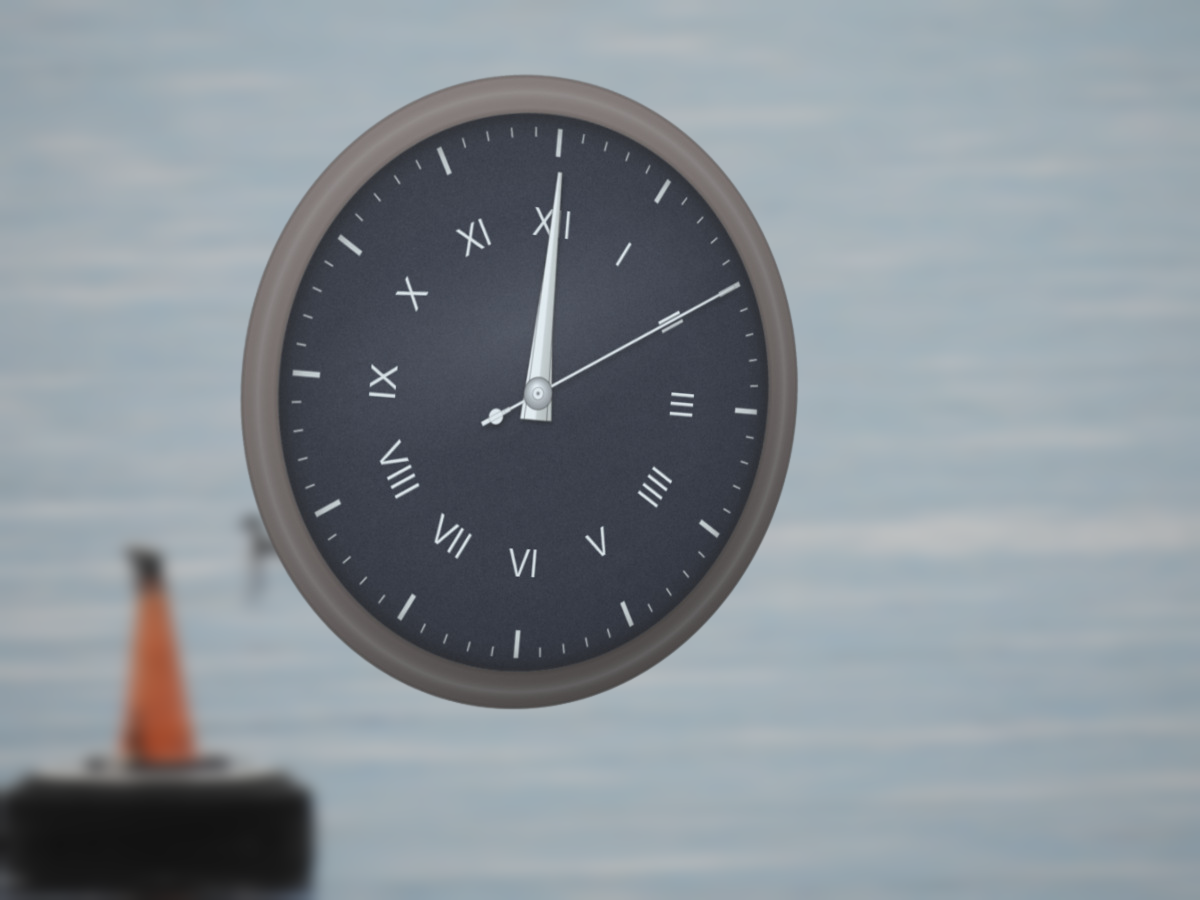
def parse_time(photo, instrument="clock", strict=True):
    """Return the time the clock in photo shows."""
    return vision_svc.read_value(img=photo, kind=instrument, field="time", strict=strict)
12:00:10
